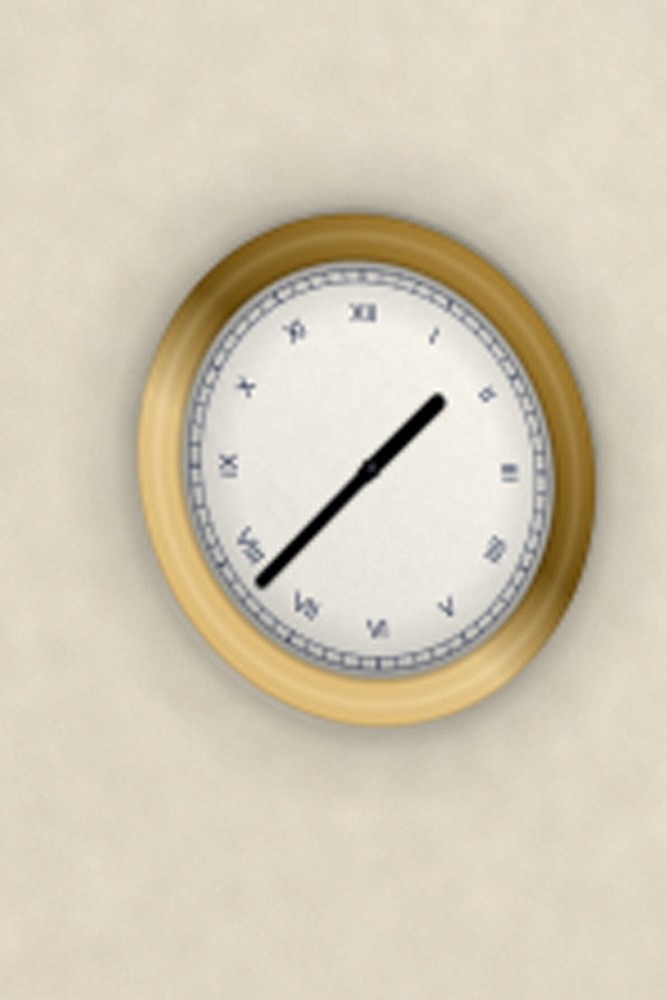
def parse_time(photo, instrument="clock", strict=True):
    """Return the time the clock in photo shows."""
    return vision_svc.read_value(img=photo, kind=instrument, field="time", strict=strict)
1:38
